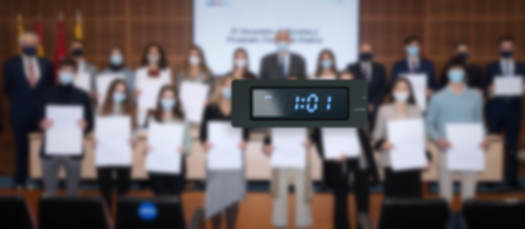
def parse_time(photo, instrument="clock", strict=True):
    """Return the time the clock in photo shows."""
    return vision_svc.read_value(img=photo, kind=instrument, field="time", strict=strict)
1:01
